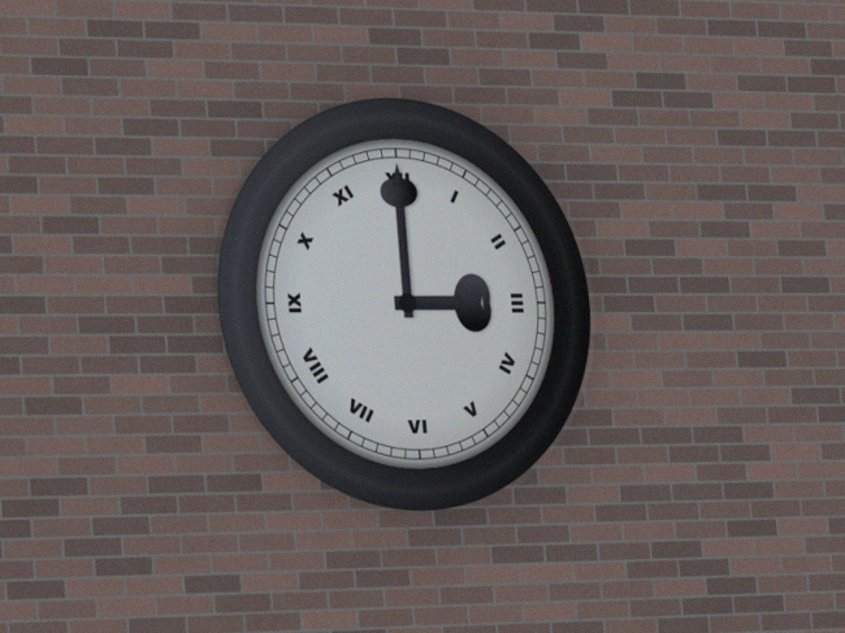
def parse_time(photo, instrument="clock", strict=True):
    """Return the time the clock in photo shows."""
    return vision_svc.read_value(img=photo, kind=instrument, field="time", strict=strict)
3:00
